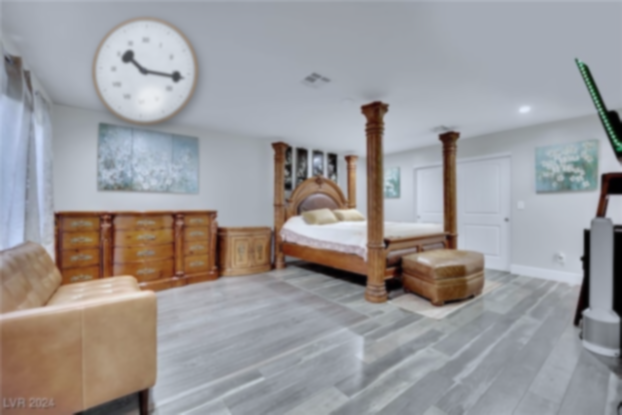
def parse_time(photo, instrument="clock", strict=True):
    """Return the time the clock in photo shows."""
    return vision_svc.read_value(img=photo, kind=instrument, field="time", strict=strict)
10:16
